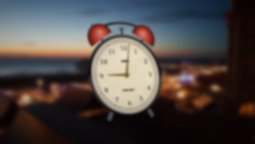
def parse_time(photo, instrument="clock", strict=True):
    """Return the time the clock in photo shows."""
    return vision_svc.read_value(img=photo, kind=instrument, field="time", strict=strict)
9:02
